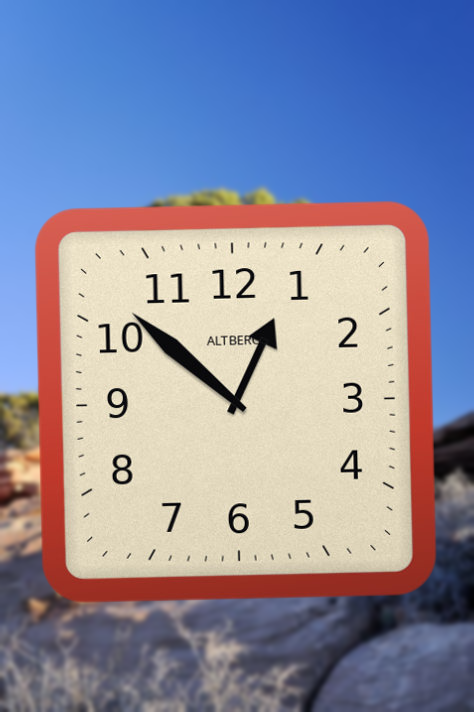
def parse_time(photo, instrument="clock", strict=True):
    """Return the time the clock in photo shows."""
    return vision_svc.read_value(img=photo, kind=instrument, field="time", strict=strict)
12:52
